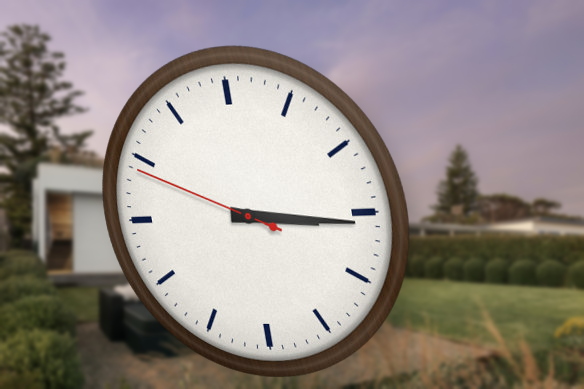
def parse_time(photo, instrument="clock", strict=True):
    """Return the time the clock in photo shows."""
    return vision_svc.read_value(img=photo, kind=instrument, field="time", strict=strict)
3:15:49
